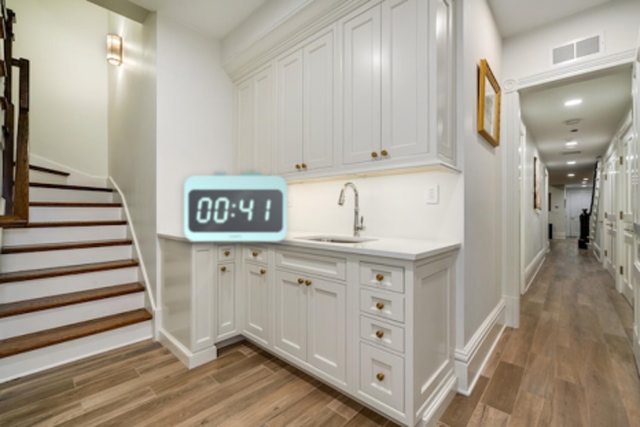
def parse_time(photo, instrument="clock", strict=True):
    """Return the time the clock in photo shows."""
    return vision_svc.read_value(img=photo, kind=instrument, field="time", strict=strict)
0:41
